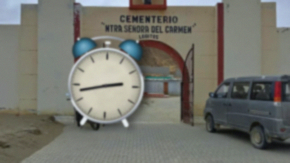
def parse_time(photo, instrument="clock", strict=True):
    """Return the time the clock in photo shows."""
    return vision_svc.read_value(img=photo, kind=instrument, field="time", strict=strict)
2:43
